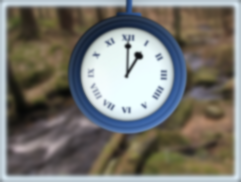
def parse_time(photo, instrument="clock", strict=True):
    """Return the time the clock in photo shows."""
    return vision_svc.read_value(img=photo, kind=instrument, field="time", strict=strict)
1:00
